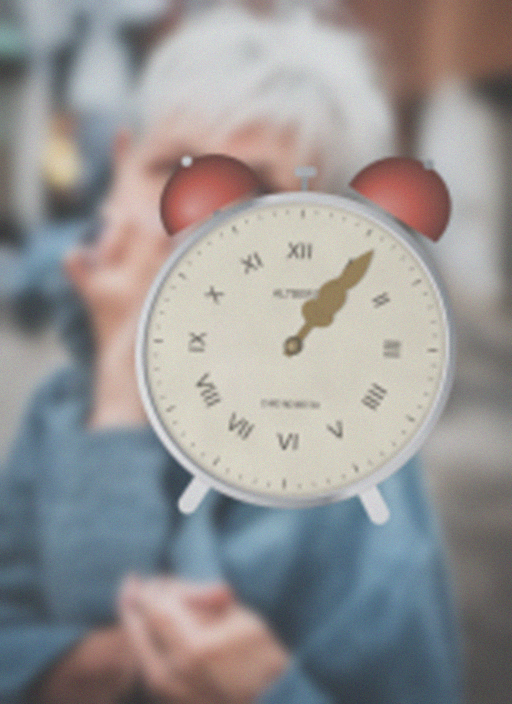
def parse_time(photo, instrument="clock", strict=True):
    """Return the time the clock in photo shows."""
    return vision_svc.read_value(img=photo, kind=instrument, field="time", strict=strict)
1:06
